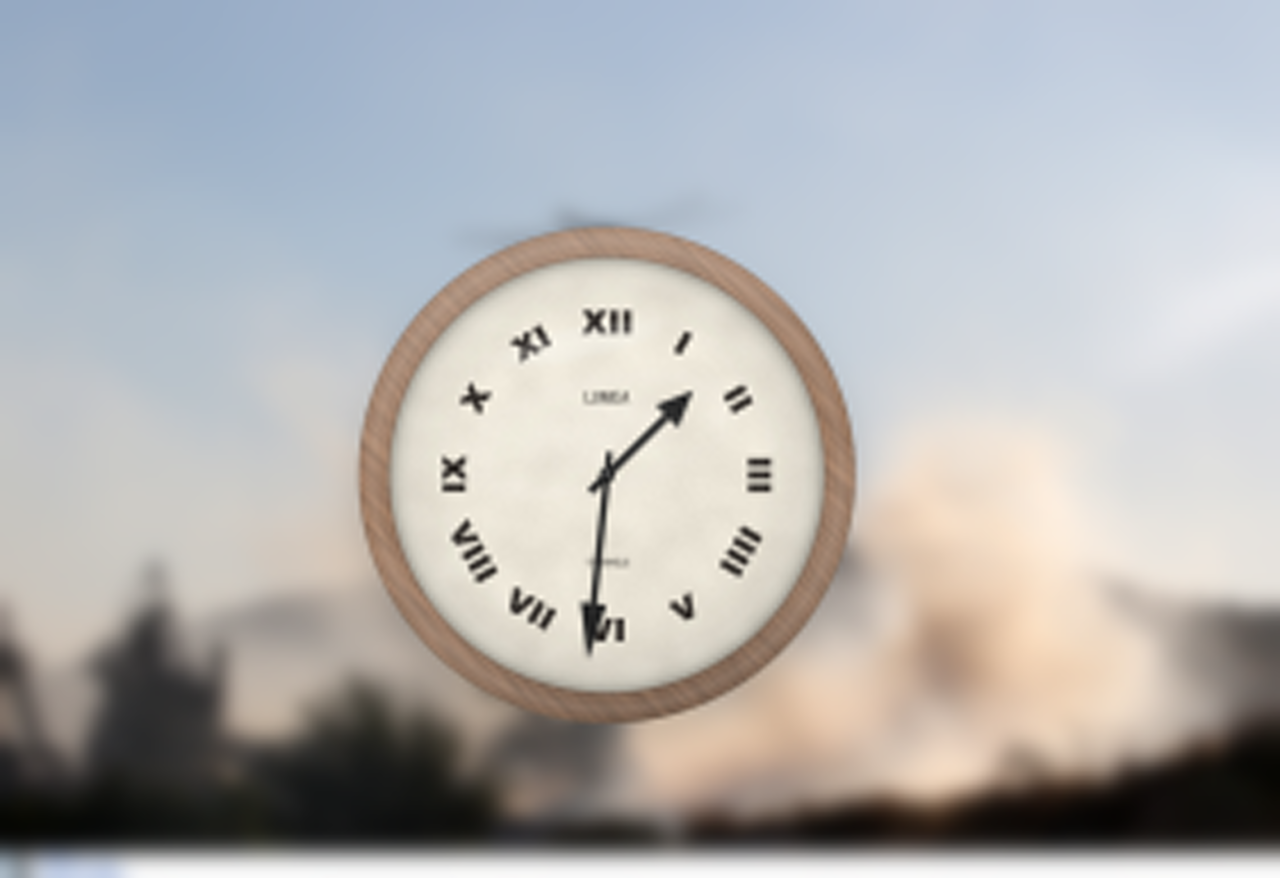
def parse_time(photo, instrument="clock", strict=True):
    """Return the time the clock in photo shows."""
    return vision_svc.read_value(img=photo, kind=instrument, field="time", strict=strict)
1:31
